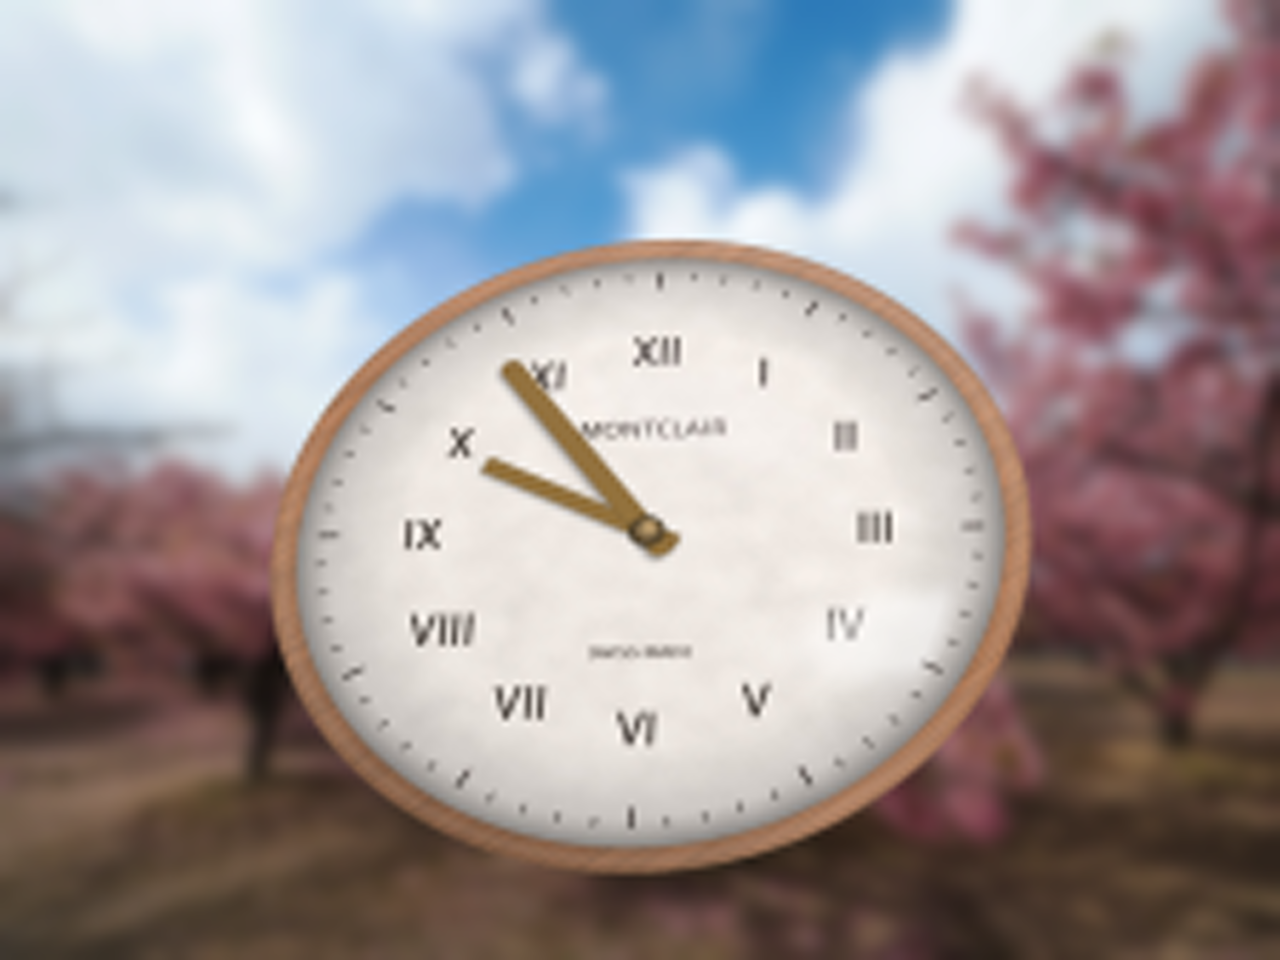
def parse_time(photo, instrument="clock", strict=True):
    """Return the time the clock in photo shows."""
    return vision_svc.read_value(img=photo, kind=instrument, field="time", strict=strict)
9:54
